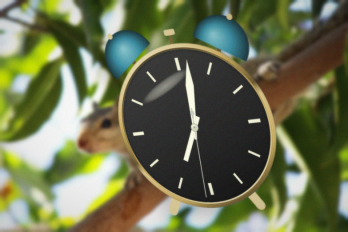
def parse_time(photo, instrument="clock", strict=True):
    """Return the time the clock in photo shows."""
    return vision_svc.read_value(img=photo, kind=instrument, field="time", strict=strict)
7:01:31
